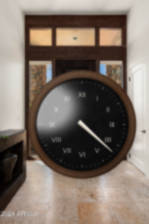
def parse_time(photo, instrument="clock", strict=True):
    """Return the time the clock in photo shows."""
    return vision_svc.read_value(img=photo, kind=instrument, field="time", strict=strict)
4:22
